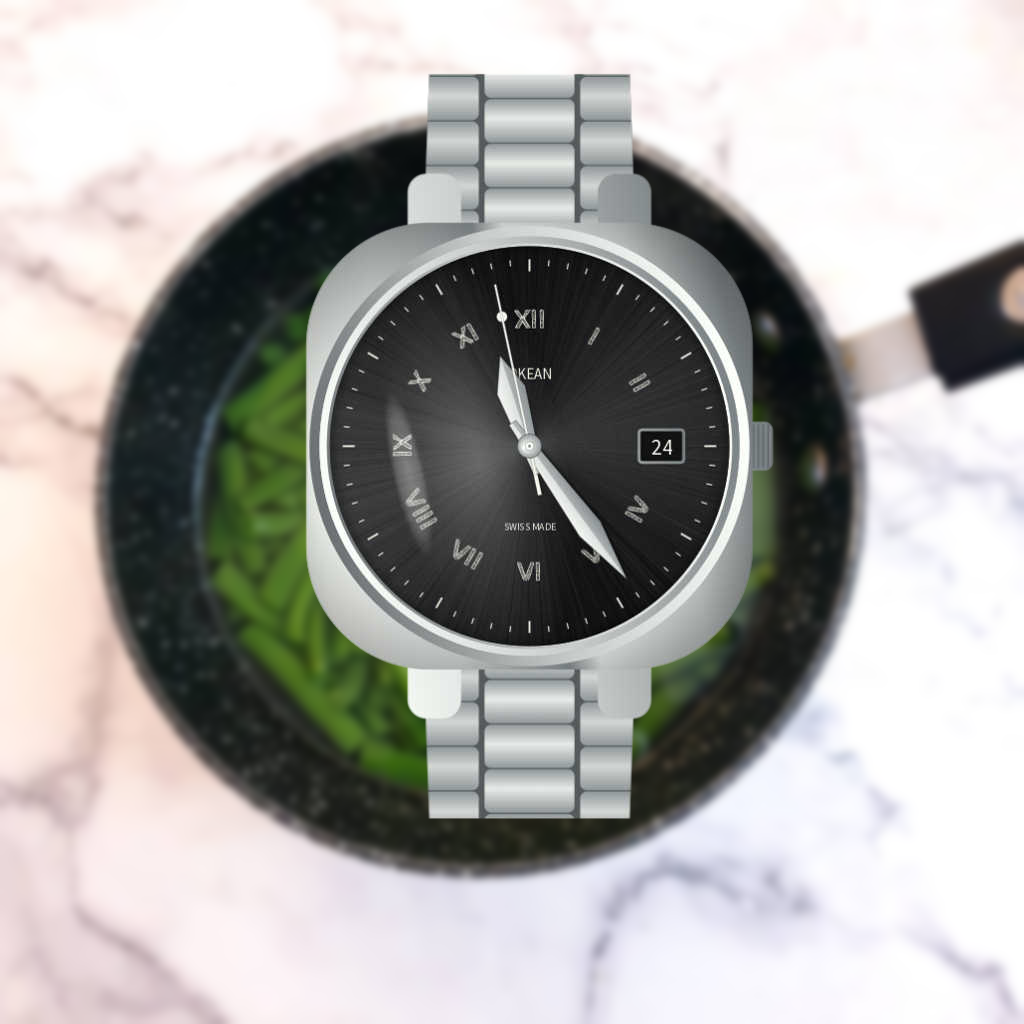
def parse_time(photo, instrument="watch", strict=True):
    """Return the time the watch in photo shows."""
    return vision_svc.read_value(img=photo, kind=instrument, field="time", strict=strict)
11:23:58
